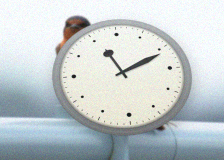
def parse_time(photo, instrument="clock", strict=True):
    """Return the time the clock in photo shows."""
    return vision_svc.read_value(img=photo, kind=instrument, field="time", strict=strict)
11:11
